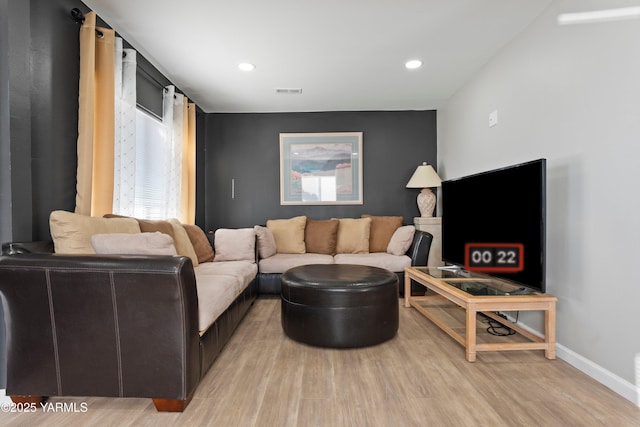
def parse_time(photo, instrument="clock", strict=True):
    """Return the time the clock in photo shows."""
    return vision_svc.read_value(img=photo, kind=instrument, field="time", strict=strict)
0:22
